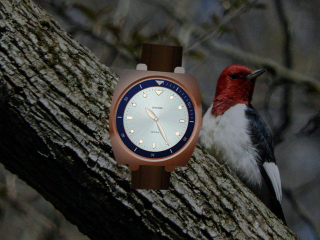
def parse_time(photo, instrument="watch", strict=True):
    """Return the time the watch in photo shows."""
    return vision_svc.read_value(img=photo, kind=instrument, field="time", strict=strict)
10:25
